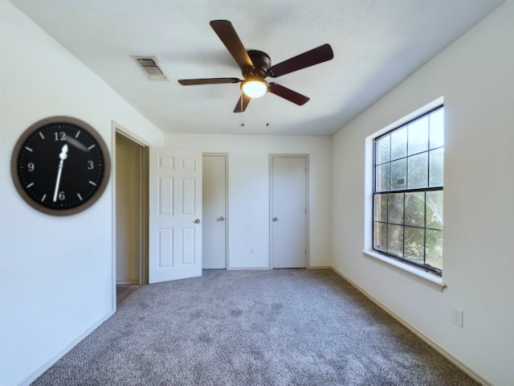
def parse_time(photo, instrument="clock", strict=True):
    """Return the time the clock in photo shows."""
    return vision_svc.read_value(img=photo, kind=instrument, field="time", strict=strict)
12:32
